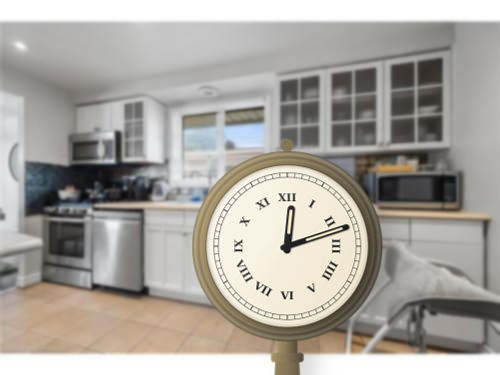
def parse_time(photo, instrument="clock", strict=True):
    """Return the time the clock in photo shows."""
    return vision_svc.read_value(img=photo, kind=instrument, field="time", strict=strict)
12:12
